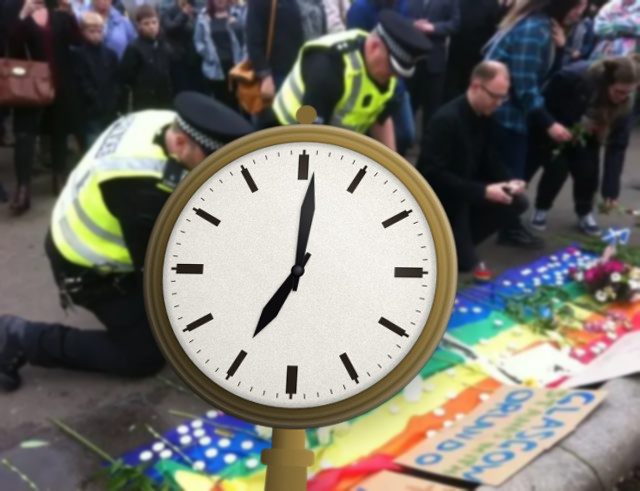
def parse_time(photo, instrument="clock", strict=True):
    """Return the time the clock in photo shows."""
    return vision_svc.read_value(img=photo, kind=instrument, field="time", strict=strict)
7:01
